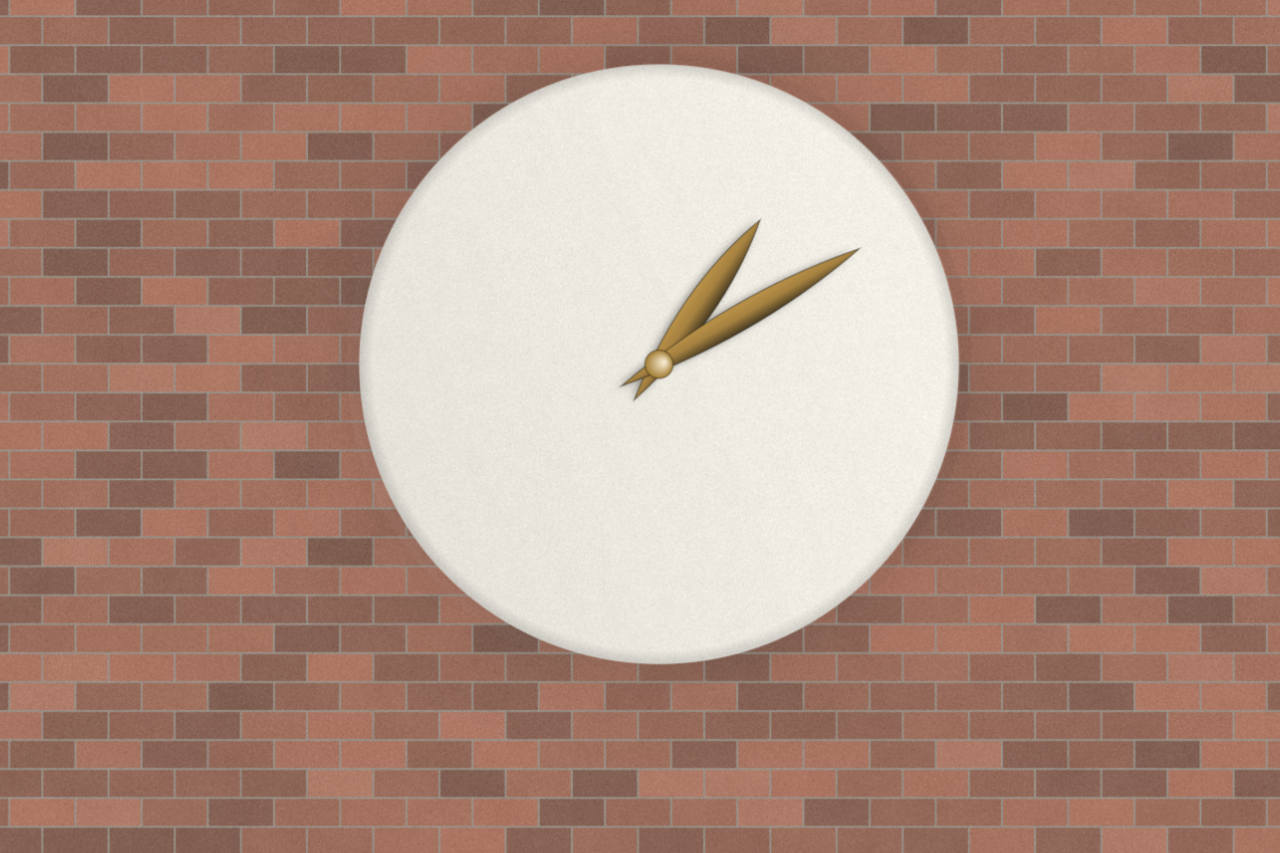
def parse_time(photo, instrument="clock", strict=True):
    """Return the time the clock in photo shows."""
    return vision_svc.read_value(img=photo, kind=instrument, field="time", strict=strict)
1:10
